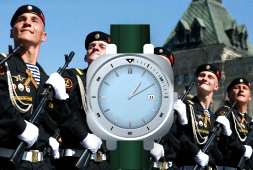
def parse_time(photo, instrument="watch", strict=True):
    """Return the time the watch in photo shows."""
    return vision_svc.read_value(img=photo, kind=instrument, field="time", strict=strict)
1:10
